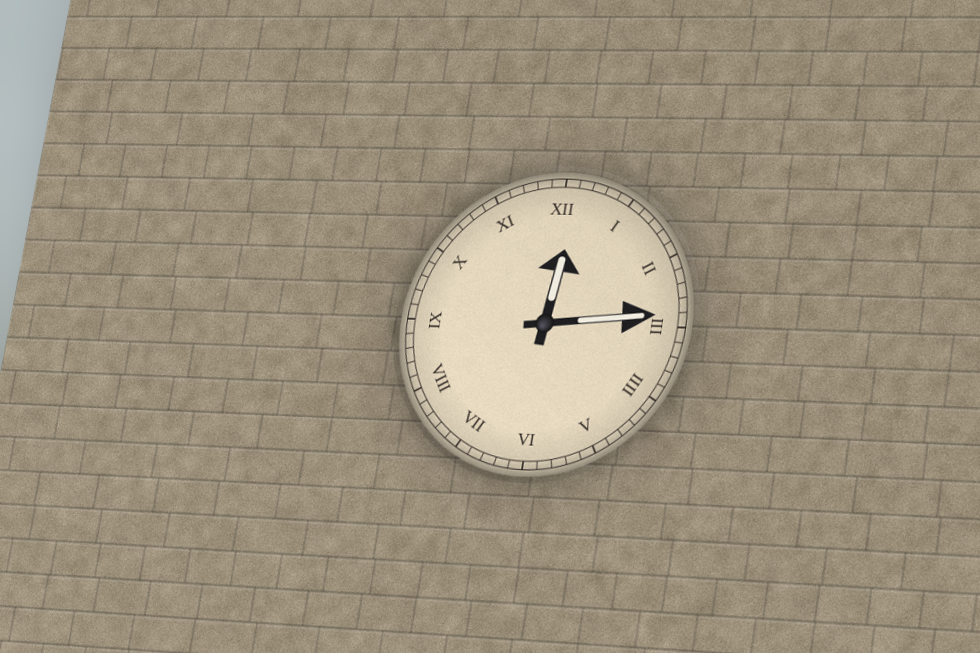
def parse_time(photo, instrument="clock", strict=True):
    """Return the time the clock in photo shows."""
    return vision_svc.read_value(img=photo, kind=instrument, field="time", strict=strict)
12:14
